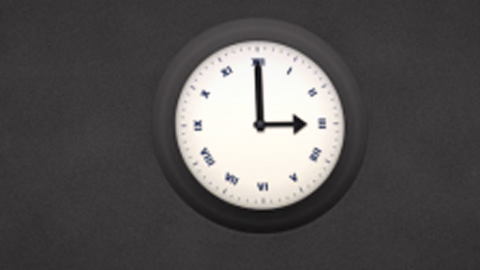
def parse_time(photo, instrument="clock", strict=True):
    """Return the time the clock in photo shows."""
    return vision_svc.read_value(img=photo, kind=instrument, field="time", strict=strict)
3:00
